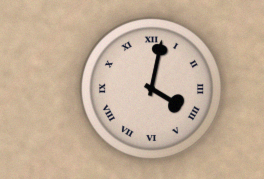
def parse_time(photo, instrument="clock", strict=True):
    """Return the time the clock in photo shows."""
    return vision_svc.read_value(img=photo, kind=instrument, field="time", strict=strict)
4:02
